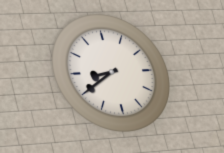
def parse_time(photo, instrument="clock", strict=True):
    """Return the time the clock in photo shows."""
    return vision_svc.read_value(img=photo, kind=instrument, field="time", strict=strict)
8:40
